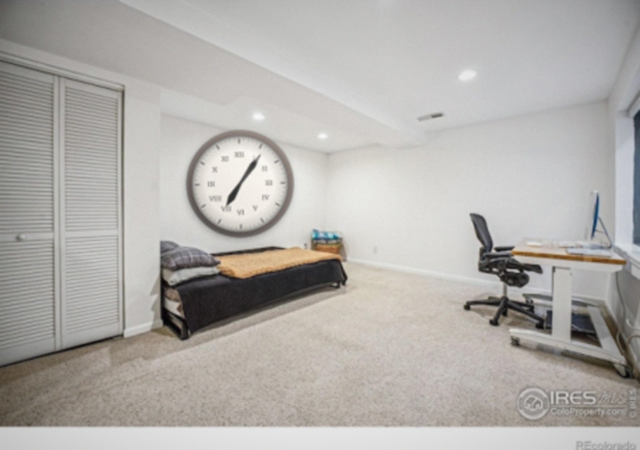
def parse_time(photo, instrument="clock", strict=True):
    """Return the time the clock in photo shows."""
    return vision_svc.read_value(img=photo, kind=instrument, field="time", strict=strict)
7:06
